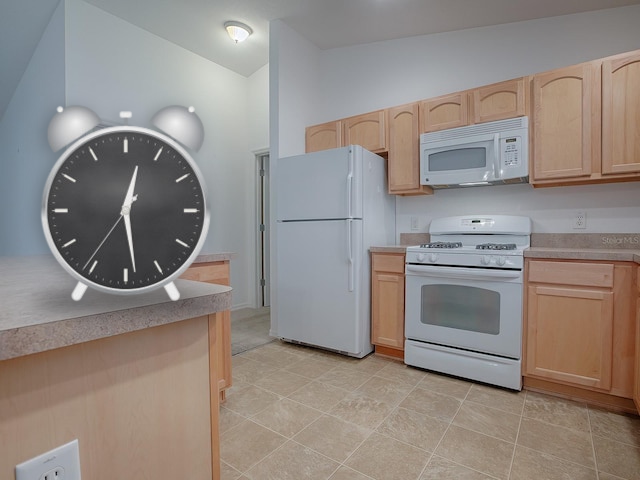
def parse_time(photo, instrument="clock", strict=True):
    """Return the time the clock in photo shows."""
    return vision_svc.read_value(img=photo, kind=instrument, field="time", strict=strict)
12:28:36
